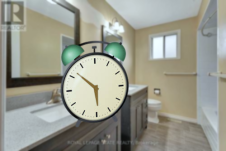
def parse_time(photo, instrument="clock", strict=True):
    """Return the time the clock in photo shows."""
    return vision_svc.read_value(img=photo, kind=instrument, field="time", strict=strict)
5:52
